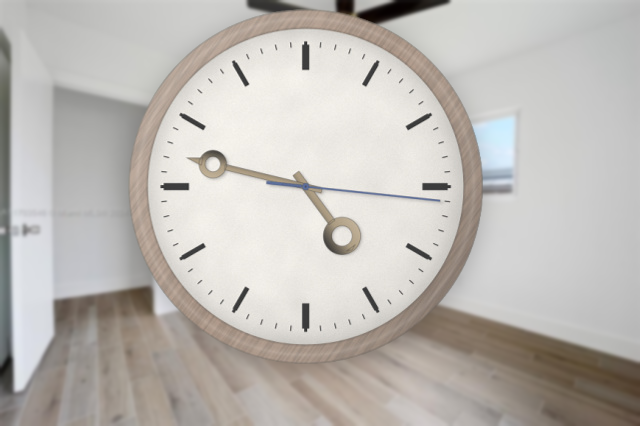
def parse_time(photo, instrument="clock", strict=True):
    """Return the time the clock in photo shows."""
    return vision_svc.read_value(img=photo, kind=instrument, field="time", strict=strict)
4:47:16
